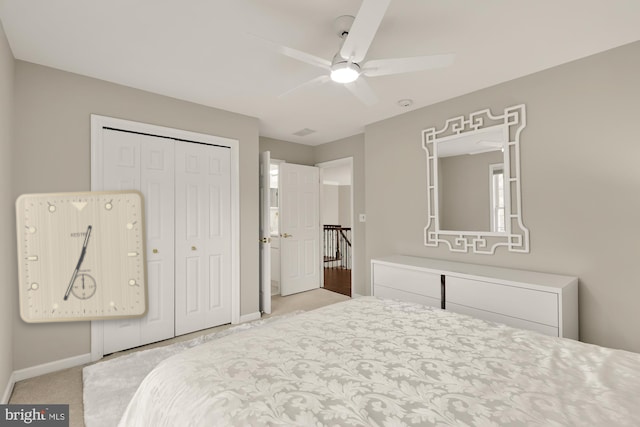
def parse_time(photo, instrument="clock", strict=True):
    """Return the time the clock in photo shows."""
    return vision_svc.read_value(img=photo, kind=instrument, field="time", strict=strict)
12:34
